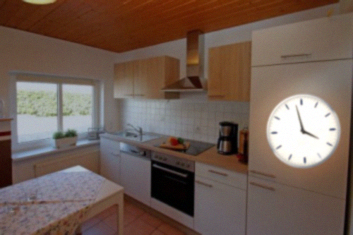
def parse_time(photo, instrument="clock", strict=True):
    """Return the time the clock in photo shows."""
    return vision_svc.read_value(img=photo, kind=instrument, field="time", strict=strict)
3:58
